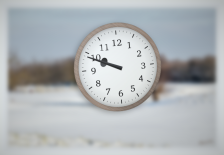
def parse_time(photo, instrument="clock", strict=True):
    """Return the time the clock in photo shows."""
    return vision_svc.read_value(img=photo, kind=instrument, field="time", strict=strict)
9:49
